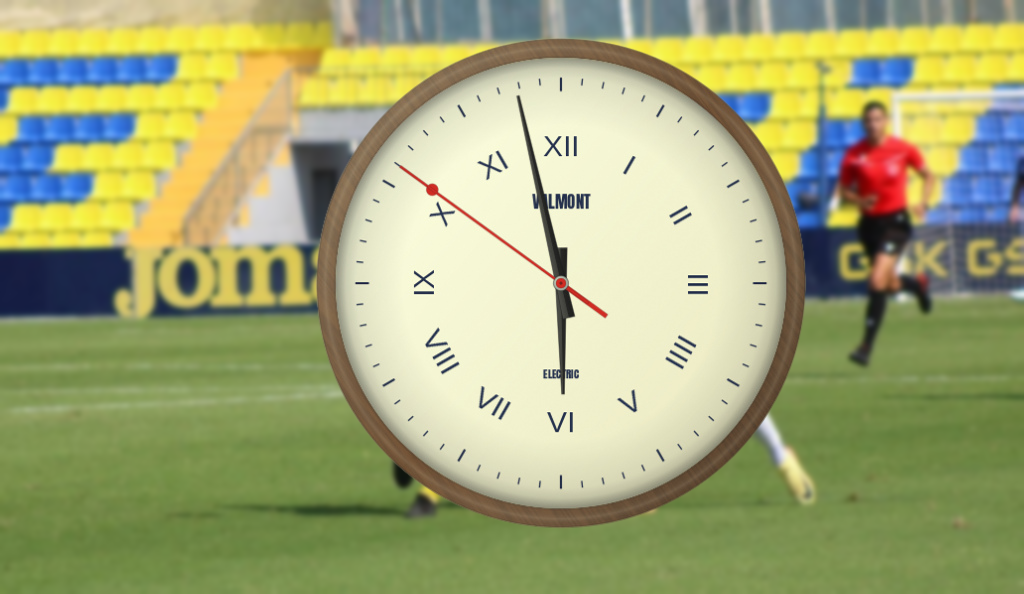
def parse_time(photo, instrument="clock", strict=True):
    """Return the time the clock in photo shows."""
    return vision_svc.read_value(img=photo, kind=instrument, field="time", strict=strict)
5:57:51
